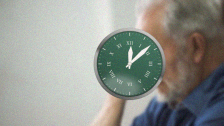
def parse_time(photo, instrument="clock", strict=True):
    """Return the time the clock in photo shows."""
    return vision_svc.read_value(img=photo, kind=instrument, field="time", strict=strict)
12:08
